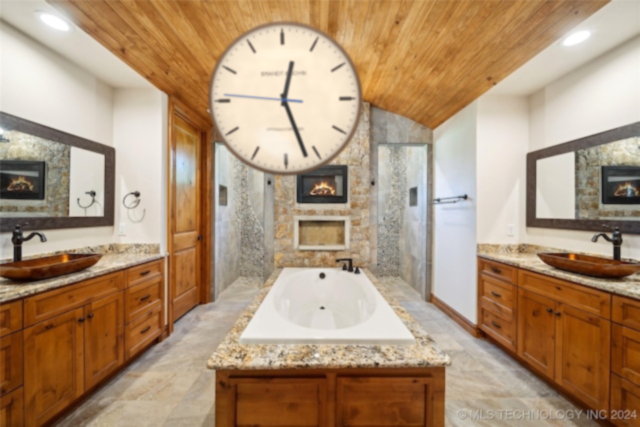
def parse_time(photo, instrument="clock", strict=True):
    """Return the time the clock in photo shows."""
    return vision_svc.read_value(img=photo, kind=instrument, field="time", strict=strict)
12:26:46
